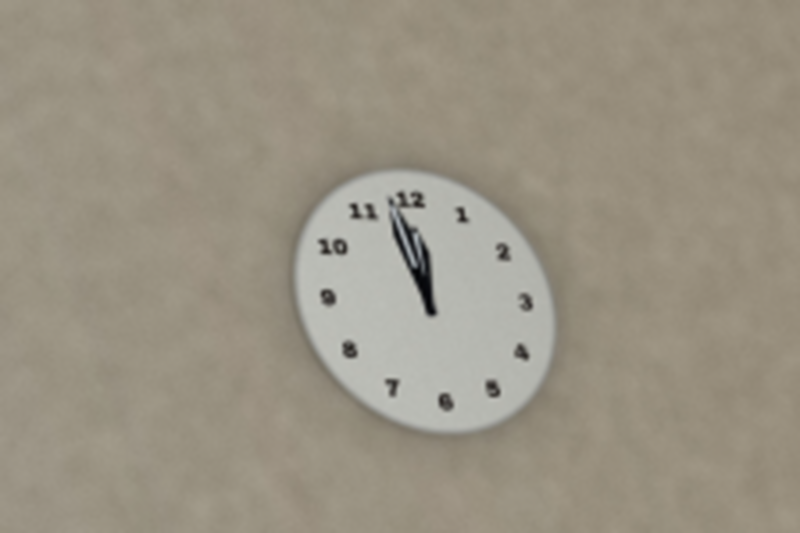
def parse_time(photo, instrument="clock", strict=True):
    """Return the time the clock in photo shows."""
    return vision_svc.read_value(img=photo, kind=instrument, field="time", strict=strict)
11:58
